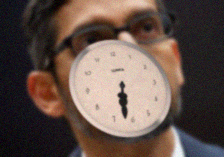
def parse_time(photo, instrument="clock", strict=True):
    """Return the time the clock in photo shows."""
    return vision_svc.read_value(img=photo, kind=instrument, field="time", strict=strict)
6:32
